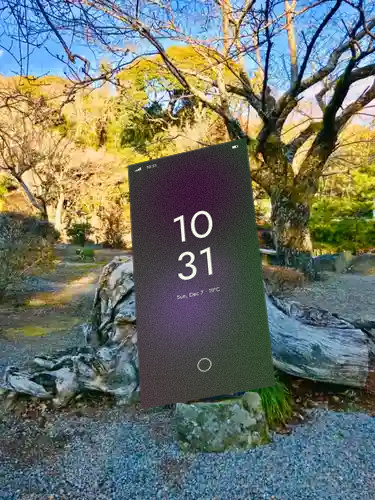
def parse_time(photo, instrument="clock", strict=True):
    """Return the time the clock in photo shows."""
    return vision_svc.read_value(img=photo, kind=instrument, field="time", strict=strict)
10:31
